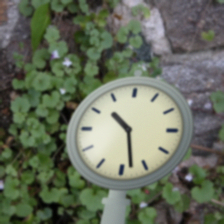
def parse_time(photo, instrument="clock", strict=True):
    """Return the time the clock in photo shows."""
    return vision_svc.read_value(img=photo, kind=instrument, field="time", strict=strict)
10:28
